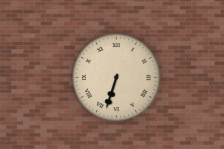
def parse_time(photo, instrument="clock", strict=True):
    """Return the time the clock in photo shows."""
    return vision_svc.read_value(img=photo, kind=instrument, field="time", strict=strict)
6:33
